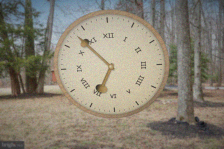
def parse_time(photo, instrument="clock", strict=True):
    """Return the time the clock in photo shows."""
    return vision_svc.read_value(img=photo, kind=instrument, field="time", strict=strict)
6:53
